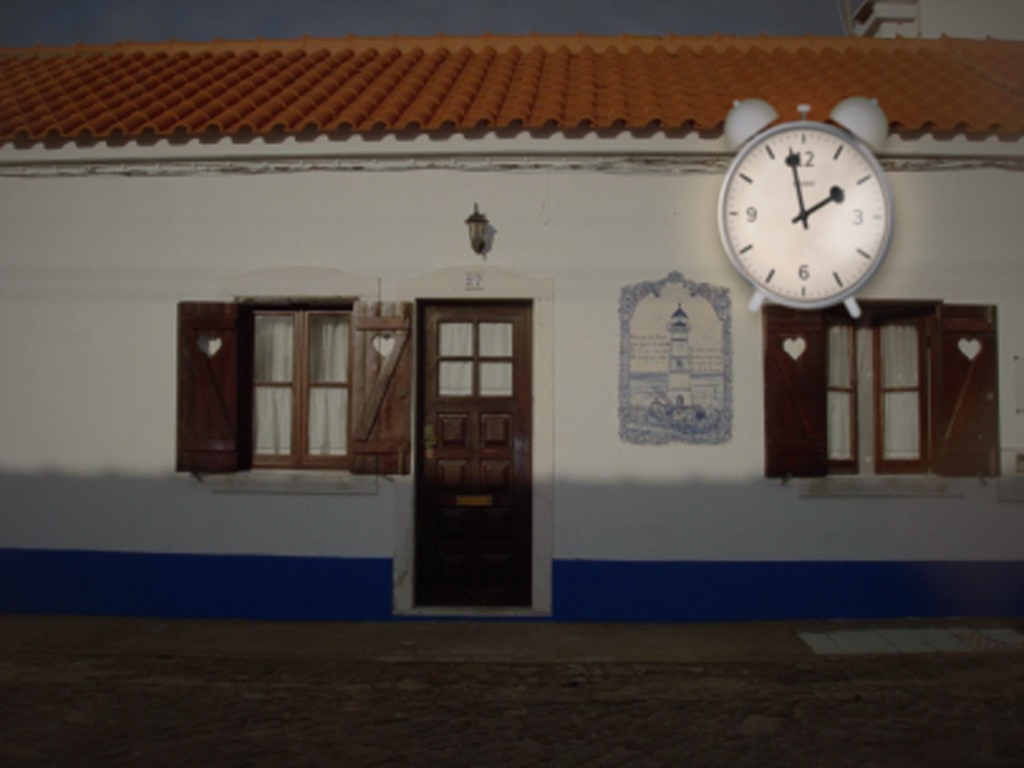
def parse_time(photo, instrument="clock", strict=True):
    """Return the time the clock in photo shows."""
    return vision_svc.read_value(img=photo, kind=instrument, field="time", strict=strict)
1:58
